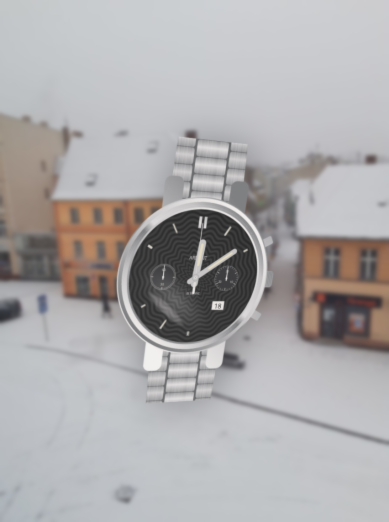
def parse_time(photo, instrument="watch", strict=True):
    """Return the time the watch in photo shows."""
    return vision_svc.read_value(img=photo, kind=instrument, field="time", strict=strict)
12:09
